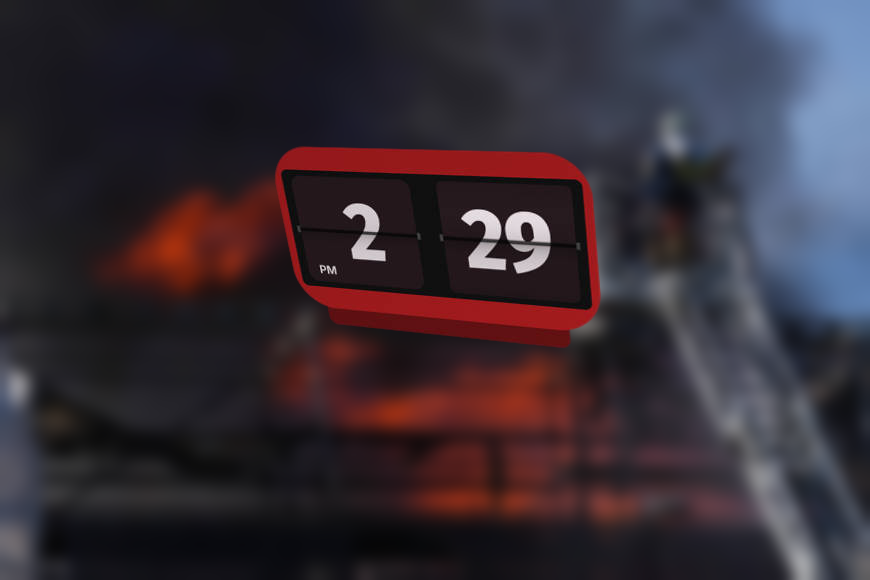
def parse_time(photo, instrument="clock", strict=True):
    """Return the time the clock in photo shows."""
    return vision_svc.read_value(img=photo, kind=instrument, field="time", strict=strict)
2:29
